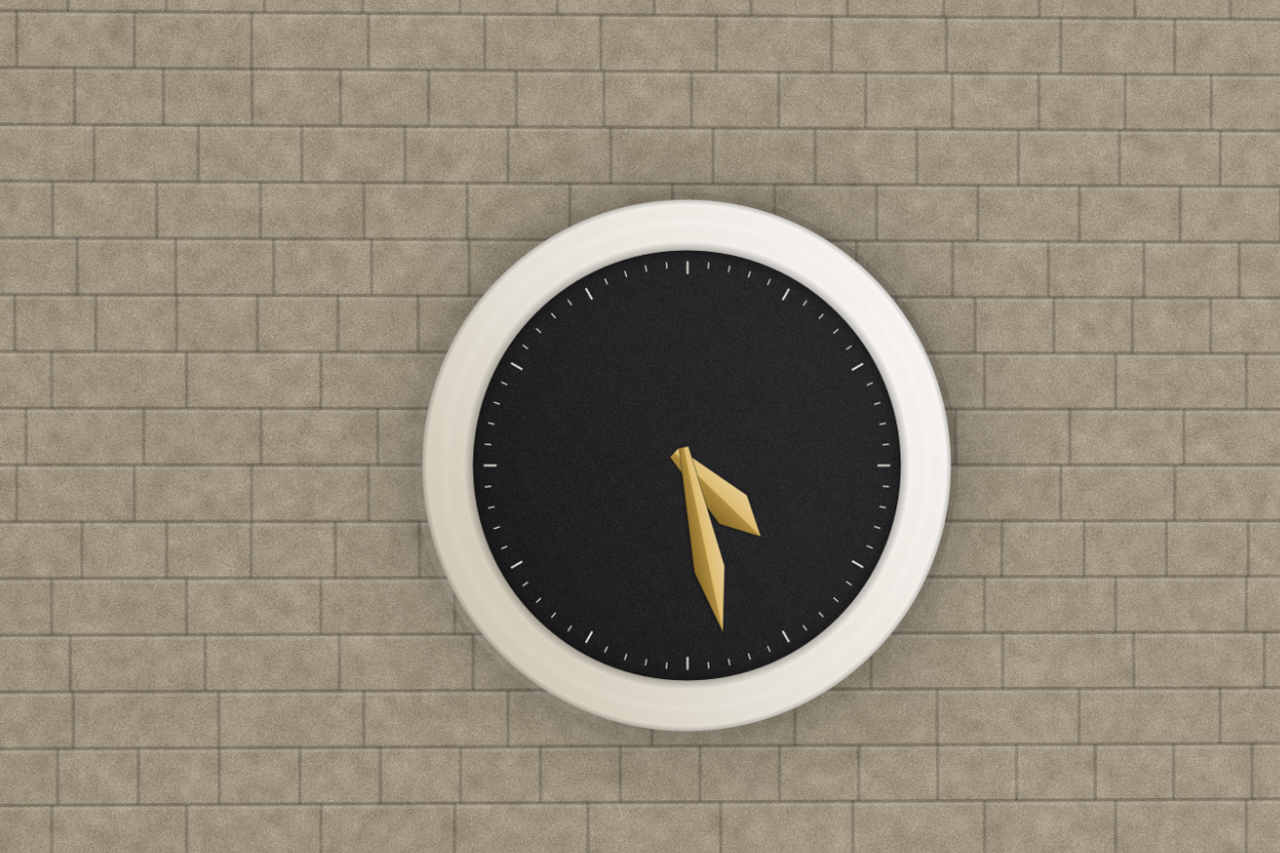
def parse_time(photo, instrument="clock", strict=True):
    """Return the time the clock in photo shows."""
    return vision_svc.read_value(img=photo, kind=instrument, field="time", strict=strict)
4:28
